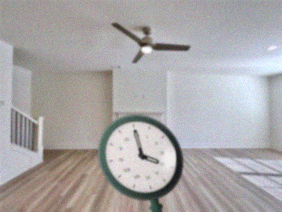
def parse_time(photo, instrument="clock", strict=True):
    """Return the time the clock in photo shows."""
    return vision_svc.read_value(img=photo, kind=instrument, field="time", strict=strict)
4:00
